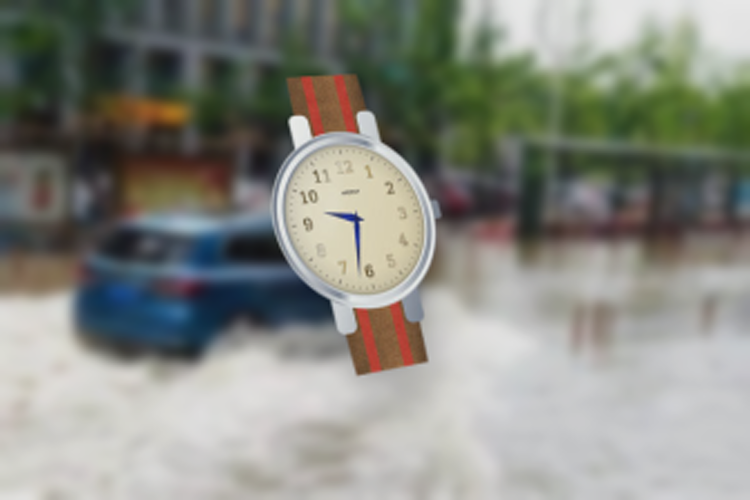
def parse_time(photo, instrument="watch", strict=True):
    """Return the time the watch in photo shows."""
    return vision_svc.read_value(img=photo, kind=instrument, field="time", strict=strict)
9:32
